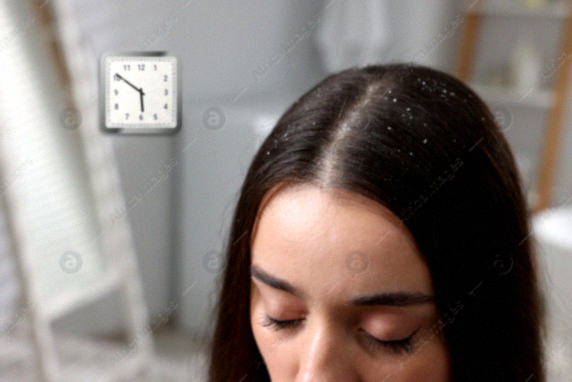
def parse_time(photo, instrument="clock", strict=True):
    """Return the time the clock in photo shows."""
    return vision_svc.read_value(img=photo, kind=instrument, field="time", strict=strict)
5:51
